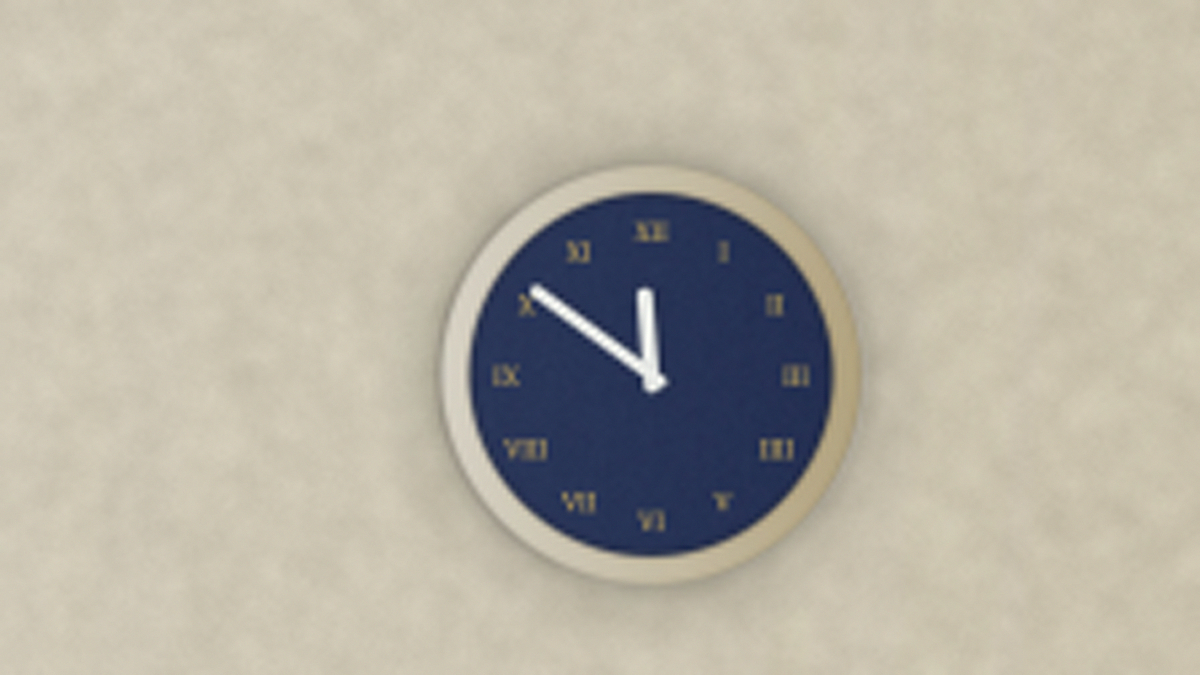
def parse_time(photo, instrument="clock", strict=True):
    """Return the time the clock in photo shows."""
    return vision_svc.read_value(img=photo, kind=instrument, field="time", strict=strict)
11:51
